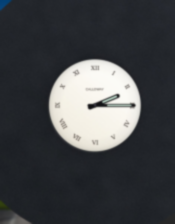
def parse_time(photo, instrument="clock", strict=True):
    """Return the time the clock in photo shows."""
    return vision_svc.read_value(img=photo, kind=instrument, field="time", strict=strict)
2:15
